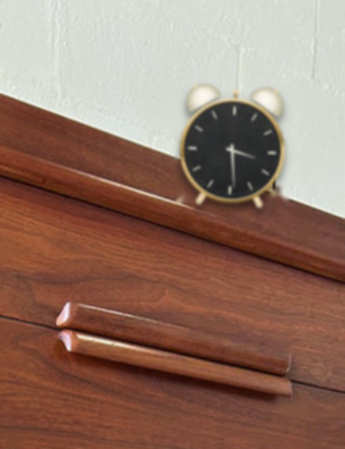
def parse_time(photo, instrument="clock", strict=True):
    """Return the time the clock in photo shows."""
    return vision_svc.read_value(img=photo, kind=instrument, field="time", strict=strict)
3:29
